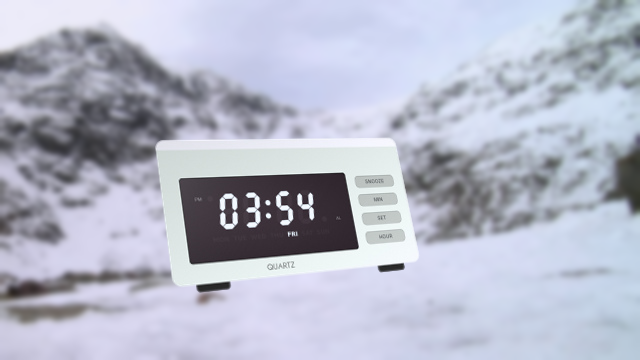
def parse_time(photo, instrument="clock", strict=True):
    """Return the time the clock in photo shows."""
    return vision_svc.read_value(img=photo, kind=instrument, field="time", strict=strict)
3:54
